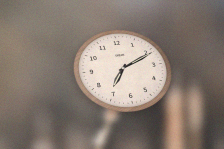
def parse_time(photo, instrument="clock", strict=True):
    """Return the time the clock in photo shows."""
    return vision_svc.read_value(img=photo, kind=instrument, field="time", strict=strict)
7:11
